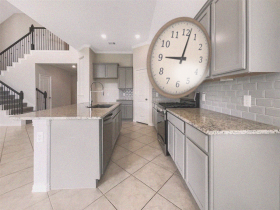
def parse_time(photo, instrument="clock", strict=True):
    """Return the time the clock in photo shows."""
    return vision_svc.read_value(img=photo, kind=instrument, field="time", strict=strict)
9:02
